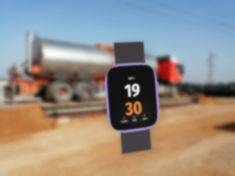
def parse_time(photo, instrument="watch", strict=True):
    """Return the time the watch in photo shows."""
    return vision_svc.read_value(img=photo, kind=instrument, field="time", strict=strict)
19:30
